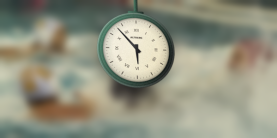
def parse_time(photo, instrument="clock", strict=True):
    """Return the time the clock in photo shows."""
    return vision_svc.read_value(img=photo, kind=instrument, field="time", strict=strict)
5:53
